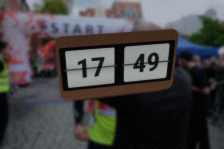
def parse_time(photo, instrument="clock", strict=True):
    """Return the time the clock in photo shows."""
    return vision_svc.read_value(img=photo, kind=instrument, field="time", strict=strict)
17:49
